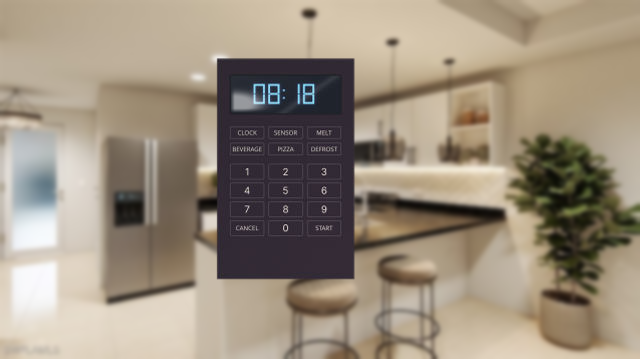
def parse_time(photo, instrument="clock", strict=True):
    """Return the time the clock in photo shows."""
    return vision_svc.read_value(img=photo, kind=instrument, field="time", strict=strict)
8:18
